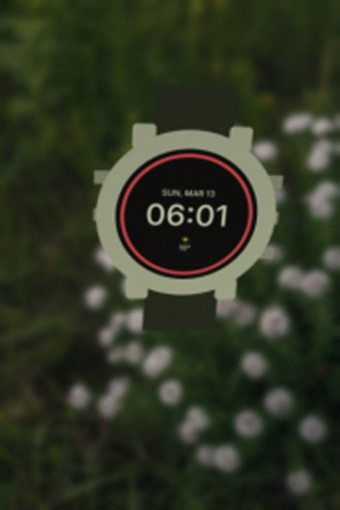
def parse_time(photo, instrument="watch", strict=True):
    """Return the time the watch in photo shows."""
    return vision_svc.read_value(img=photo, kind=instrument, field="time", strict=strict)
6:01
